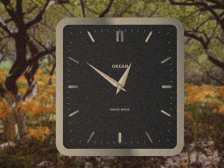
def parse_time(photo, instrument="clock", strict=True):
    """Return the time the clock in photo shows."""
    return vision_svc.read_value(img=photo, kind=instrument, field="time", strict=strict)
12:51
